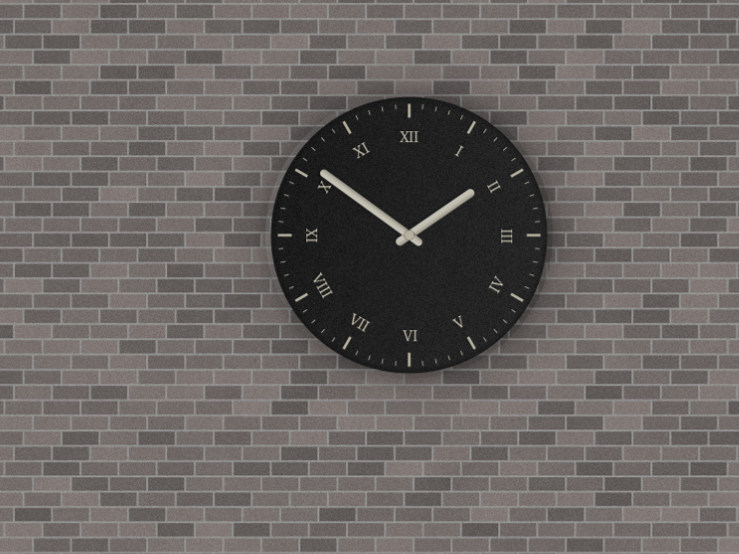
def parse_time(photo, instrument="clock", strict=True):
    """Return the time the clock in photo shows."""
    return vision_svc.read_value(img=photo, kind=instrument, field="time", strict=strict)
1:51
